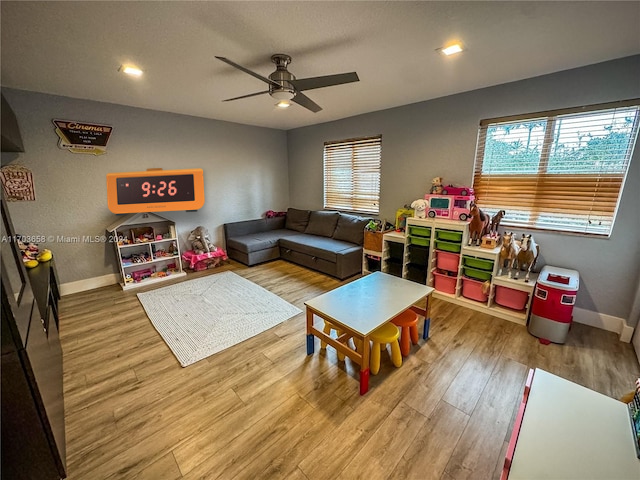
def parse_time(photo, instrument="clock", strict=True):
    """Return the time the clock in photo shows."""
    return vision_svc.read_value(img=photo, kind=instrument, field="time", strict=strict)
9:26
